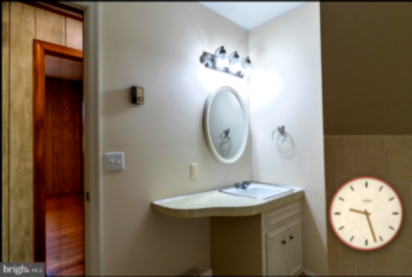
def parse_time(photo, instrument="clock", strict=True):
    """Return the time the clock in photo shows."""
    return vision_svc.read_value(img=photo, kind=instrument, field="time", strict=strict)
9:27
